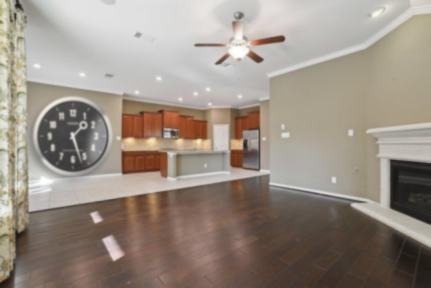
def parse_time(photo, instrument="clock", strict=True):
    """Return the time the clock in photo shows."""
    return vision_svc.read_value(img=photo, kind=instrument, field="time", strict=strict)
1:27
